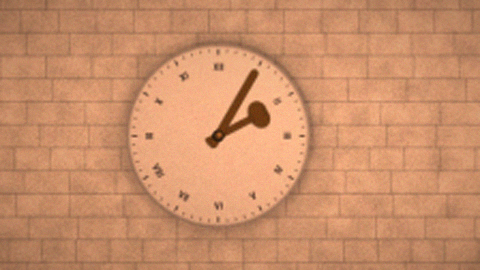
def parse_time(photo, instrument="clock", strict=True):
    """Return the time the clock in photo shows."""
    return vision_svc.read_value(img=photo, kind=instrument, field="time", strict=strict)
2:05
